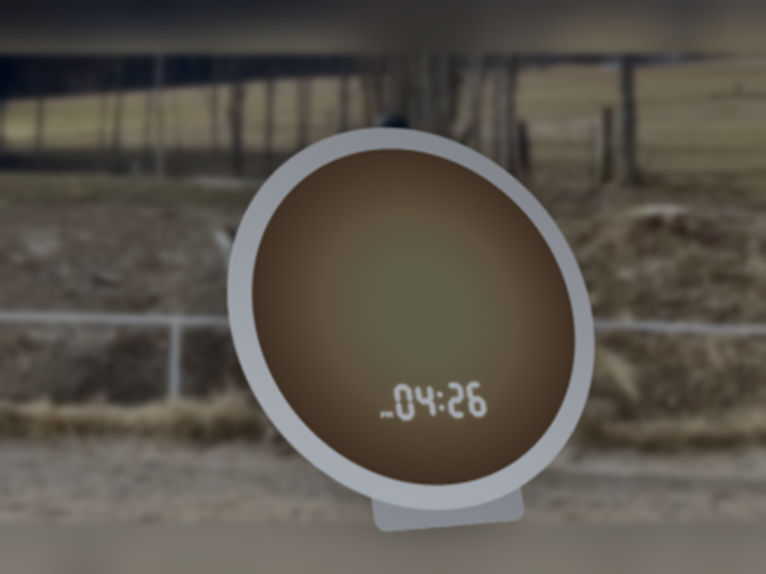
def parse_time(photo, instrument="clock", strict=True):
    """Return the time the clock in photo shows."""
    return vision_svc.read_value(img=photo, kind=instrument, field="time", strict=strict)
4:26
